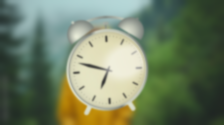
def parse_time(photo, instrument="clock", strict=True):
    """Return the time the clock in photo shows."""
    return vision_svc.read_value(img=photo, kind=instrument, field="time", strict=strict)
6:48
